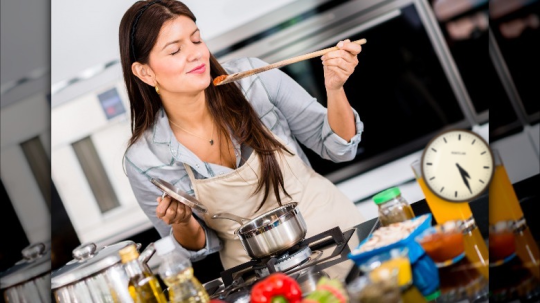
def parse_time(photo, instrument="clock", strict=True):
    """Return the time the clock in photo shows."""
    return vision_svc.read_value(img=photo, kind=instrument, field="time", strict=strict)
4:25
